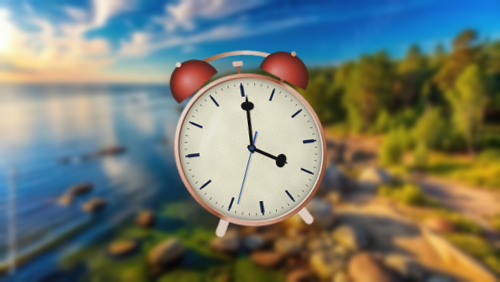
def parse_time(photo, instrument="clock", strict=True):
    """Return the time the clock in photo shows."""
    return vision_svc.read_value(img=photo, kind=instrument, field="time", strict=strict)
4:00:34
